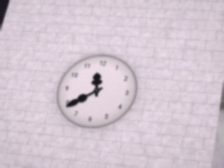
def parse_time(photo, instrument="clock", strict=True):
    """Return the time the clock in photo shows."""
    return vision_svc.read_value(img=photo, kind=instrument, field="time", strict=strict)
11:39
